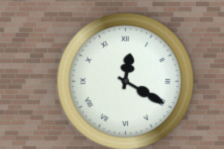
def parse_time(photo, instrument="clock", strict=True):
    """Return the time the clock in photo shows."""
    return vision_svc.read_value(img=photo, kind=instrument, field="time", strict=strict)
12:20
